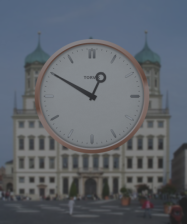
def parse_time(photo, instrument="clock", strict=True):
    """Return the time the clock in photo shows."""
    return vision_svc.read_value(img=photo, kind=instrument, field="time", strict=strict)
12:50
